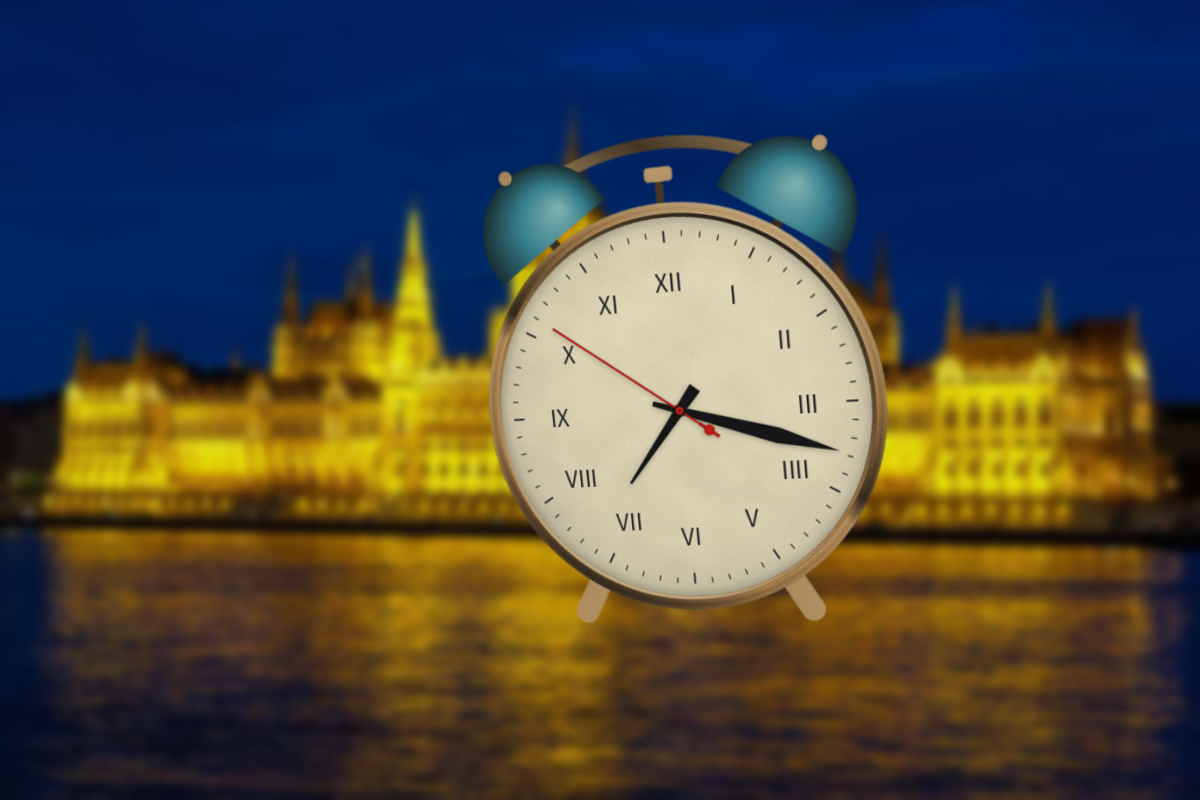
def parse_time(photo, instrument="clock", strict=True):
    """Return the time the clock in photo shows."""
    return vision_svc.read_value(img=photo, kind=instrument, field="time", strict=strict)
7:17:51
